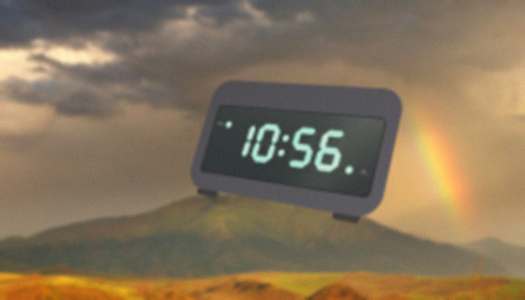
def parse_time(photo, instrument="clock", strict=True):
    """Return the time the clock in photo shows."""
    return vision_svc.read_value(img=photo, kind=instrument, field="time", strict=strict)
10:56
